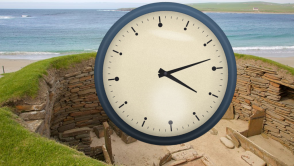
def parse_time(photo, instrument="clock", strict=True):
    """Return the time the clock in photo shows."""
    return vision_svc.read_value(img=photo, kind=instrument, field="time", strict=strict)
4:13
